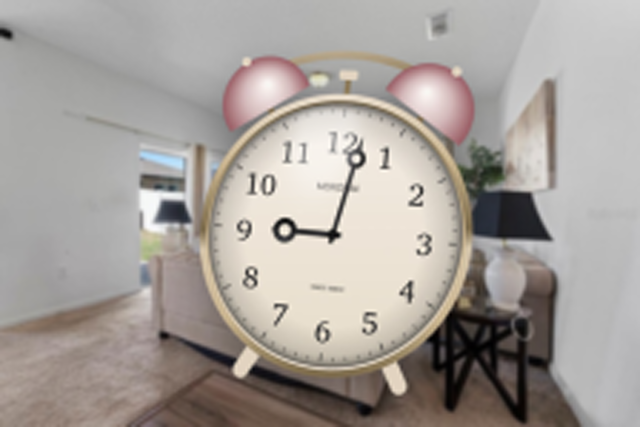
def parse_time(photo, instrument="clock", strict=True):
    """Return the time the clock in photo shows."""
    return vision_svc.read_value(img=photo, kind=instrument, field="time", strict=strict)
9:02
